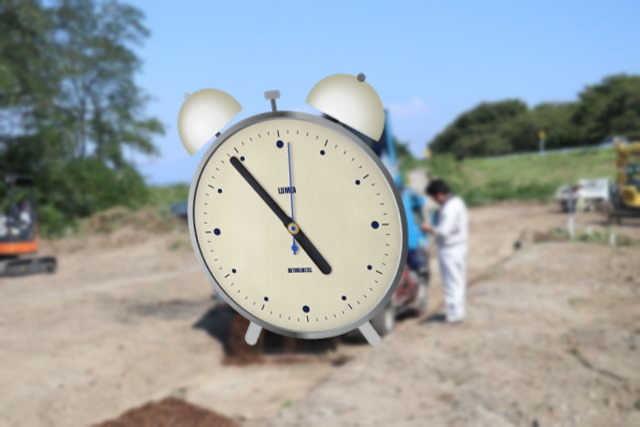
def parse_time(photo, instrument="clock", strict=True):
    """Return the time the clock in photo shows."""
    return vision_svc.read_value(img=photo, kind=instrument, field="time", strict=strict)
4:54:01
